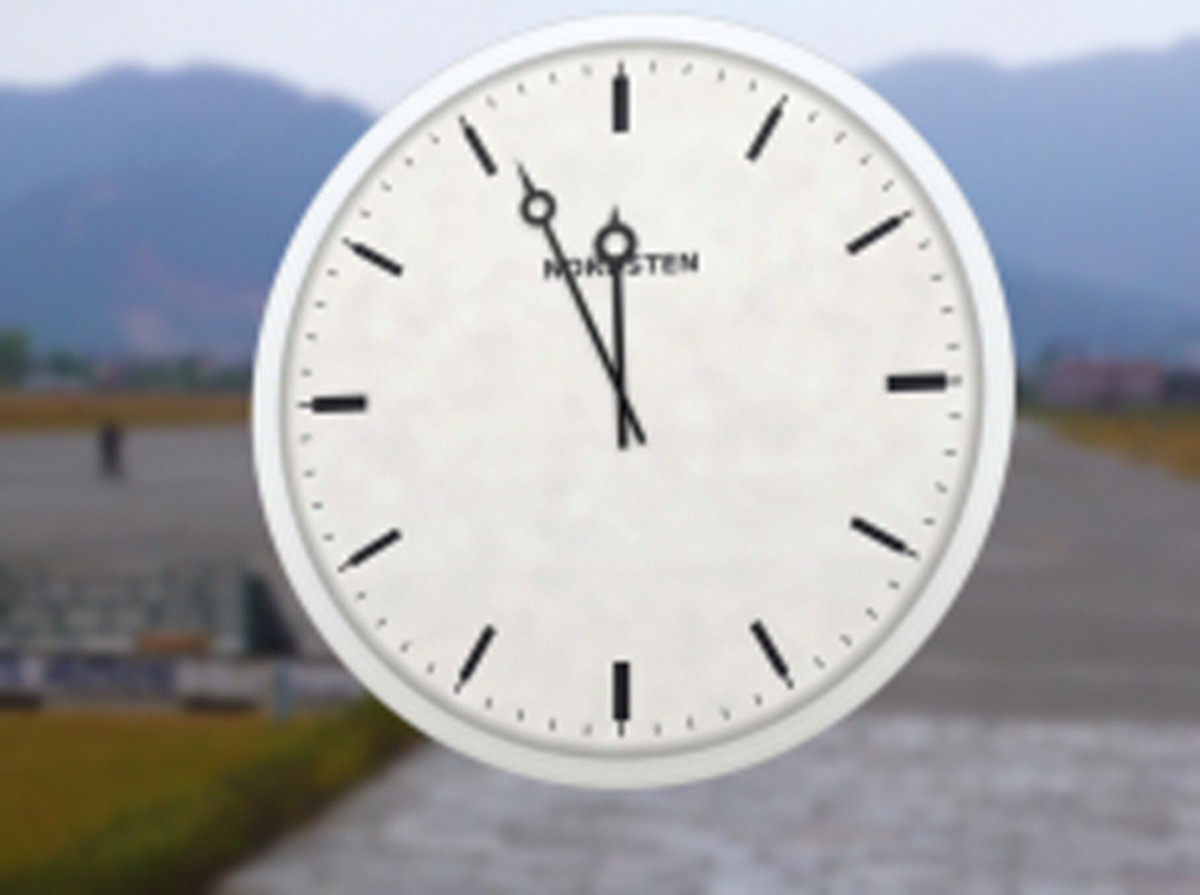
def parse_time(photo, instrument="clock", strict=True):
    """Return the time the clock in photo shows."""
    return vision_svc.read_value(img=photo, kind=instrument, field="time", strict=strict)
11:56
